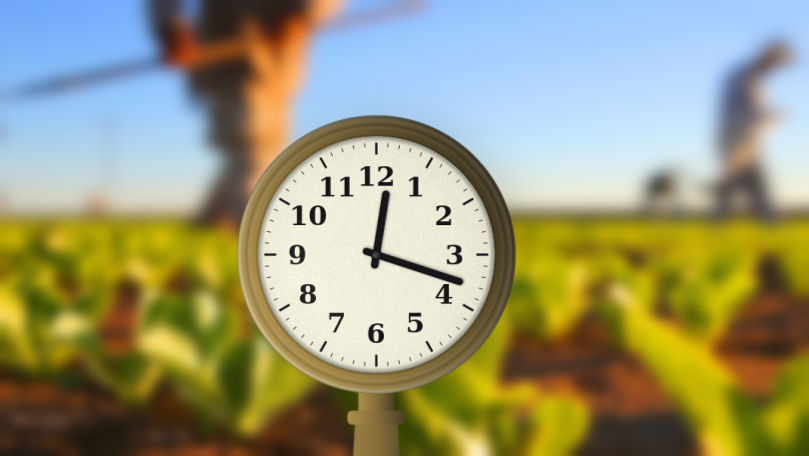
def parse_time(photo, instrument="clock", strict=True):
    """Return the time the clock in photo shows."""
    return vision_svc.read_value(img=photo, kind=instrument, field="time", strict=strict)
12:18
